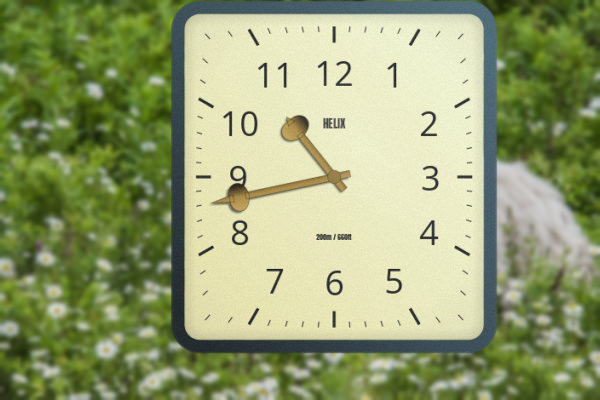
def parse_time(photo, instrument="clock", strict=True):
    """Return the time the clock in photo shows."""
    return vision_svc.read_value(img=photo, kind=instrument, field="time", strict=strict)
10:43
